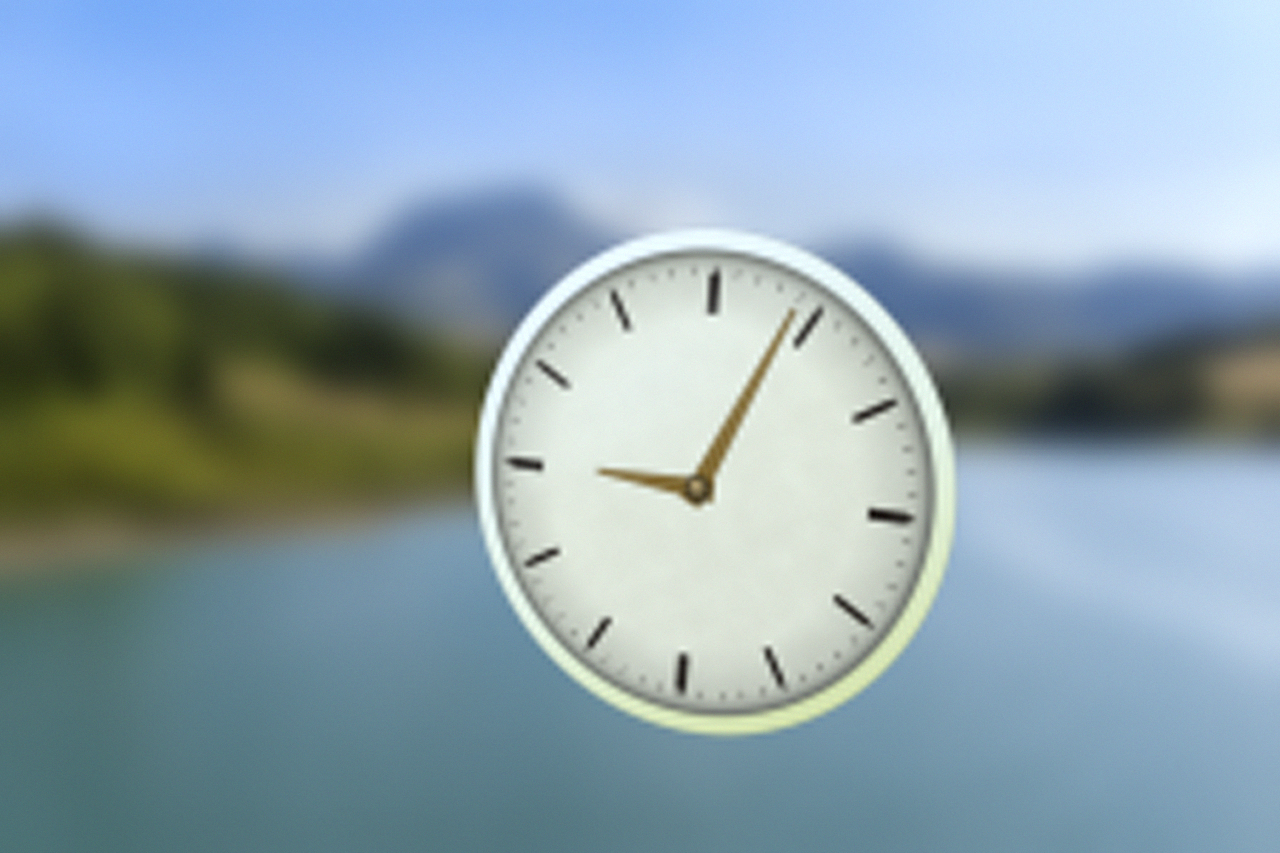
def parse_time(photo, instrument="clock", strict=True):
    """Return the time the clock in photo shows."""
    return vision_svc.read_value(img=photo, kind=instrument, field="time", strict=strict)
9:04
